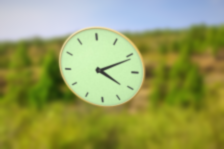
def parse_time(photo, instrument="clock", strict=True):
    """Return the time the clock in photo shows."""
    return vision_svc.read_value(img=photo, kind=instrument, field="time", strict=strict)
4:11
